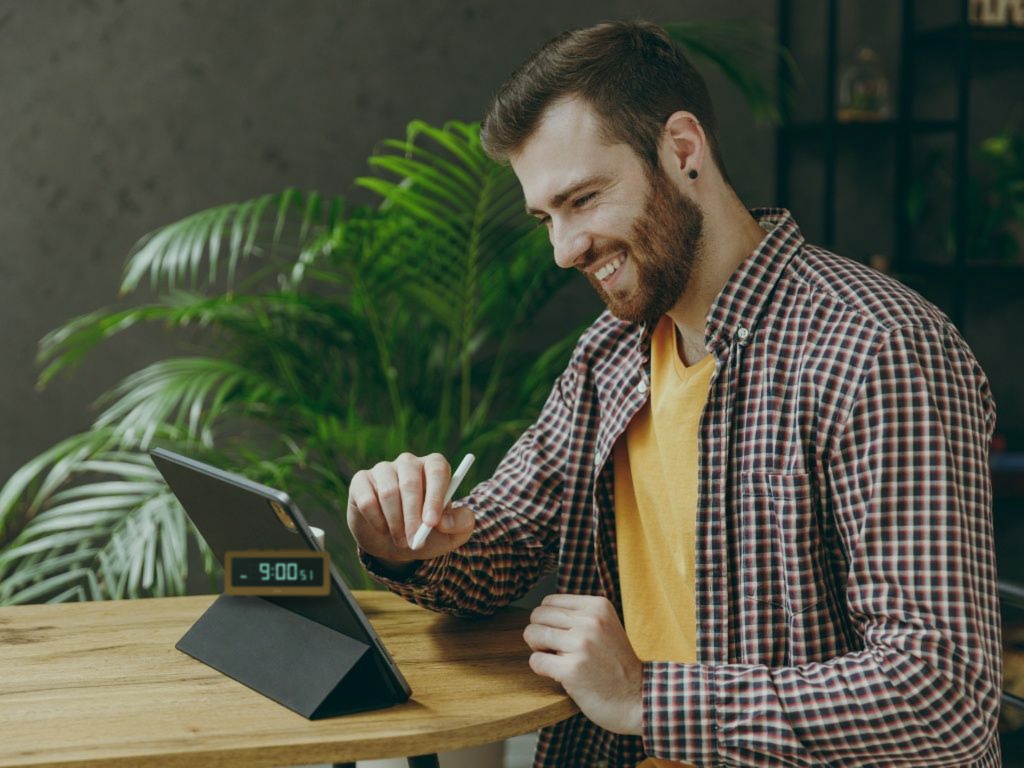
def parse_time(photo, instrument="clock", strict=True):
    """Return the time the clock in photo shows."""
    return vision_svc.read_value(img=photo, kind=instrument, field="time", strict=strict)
9:00
